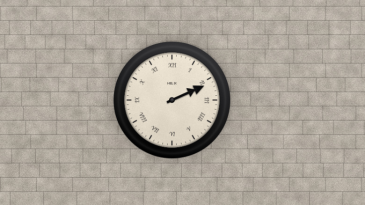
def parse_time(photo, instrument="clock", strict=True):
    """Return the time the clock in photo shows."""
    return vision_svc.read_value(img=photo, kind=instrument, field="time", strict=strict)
2:11
